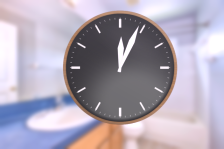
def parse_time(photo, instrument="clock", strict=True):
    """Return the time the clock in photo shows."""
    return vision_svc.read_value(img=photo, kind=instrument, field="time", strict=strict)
12:04
